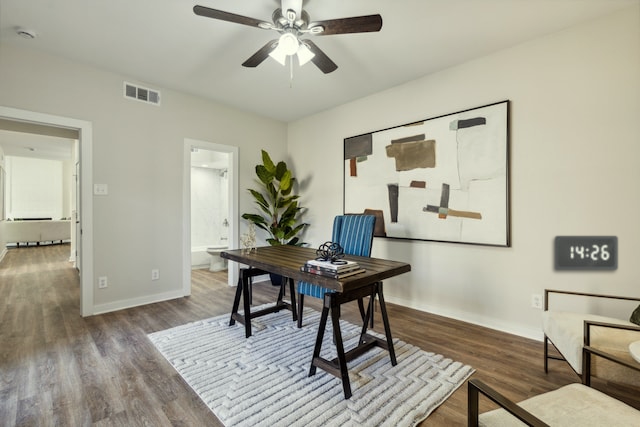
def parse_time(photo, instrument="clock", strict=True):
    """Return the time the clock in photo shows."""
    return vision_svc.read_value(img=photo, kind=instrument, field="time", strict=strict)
14:26
